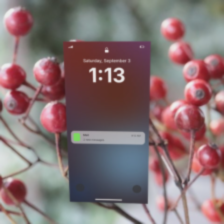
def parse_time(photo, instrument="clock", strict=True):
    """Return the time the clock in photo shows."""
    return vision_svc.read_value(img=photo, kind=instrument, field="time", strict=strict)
1:13
